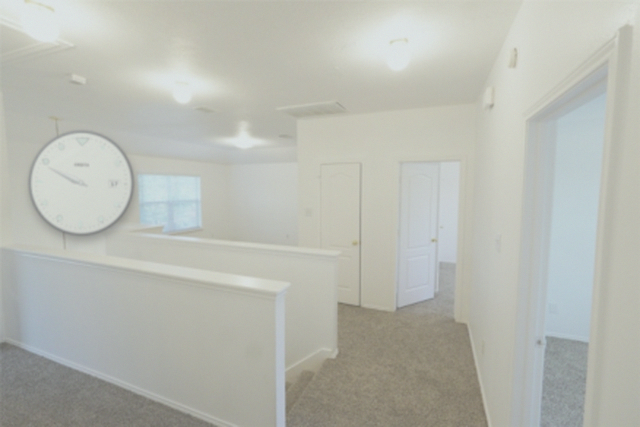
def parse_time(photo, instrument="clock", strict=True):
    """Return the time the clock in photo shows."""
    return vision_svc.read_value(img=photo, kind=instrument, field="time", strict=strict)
9:49
